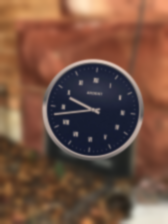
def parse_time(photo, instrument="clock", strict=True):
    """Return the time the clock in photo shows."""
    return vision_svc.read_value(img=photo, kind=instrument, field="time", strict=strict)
9:43
